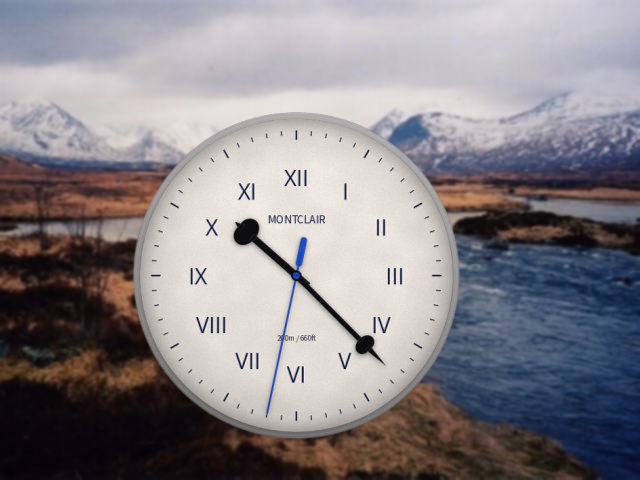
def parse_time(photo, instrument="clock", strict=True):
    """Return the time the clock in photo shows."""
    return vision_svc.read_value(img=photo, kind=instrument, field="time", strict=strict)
10:22:32
